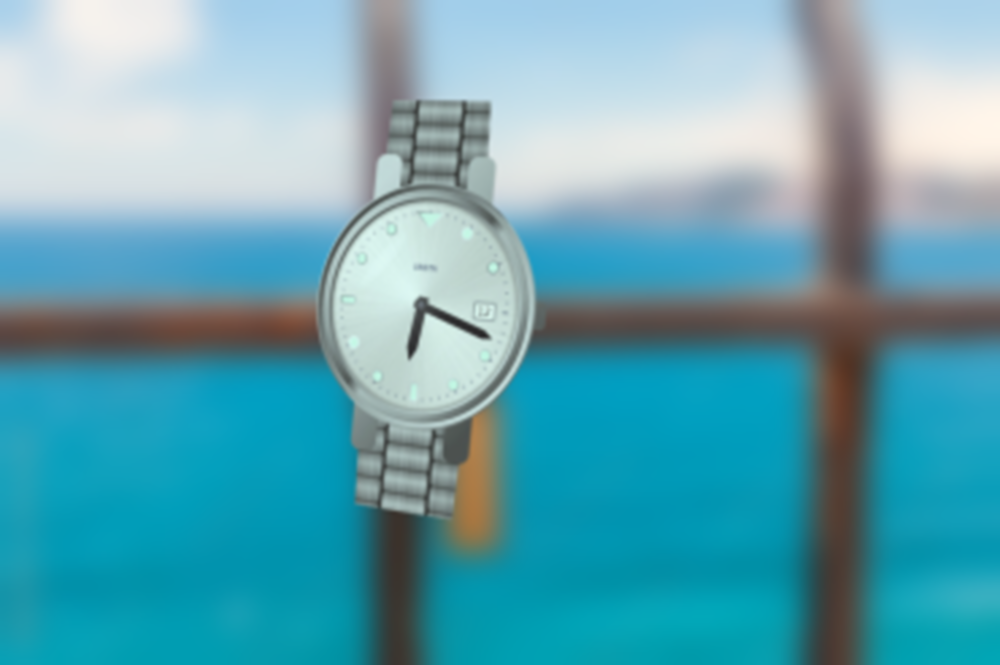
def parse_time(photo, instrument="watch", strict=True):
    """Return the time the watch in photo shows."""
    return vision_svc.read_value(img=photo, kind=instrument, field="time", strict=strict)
6:18
